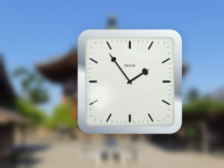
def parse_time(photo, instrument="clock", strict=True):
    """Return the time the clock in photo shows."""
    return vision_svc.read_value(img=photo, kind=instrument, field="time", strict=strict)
1:54
